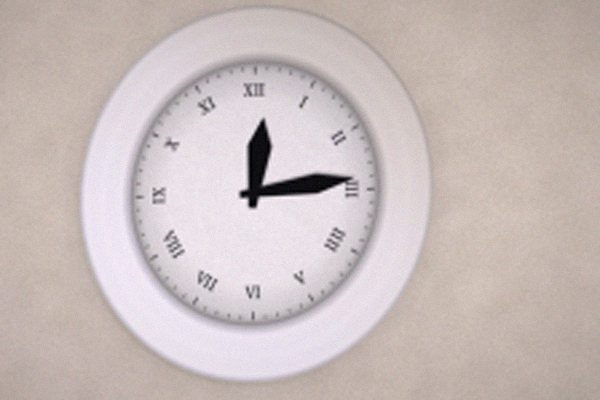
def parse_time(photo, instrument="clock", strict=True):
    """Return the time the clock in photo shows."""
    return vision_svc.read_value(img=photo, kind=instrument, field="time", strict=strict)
12:14
